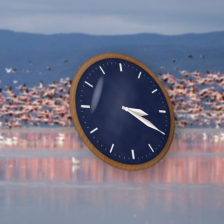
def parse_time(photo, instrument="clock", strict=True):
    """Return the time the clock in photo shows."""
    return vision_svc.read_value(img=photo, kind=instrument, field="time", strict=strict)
3:20
